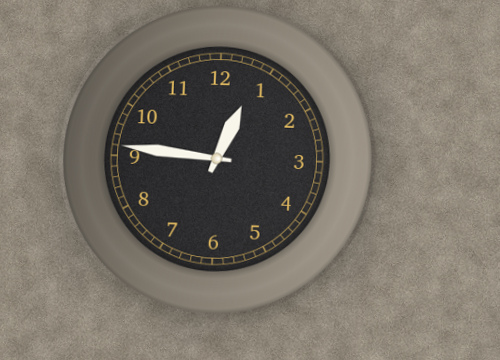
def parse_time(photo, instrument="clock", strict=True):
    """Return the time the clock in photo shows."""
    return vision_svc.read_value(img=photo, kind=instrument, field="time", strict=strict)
12:46
